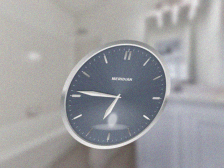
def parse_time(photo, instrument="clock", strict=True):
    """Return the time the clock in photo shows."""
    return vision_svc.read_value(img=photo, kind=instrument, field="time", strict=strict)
6:46
